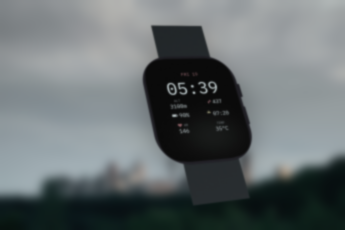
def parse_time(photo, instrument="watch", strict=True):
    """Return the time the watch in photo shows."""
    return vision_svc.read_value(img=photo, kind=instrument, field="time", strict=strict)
5:39
